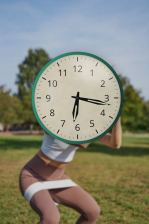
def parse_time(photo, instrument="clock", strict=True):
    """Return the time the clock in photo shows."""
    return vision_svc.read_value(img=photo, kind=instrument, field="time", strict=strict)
6:17
